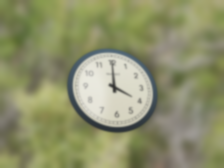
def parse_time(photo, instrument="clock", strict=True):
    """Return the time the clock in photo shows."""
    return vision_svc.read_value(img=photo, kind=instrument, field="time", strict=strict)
4:00
